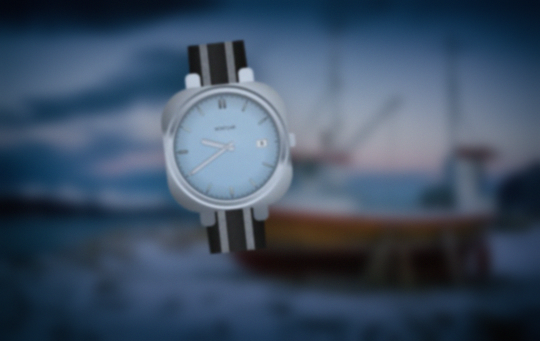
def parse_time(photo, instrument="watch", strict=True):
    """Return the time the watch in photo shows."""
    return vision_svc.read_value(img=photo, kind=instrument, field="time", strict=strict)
9:40
